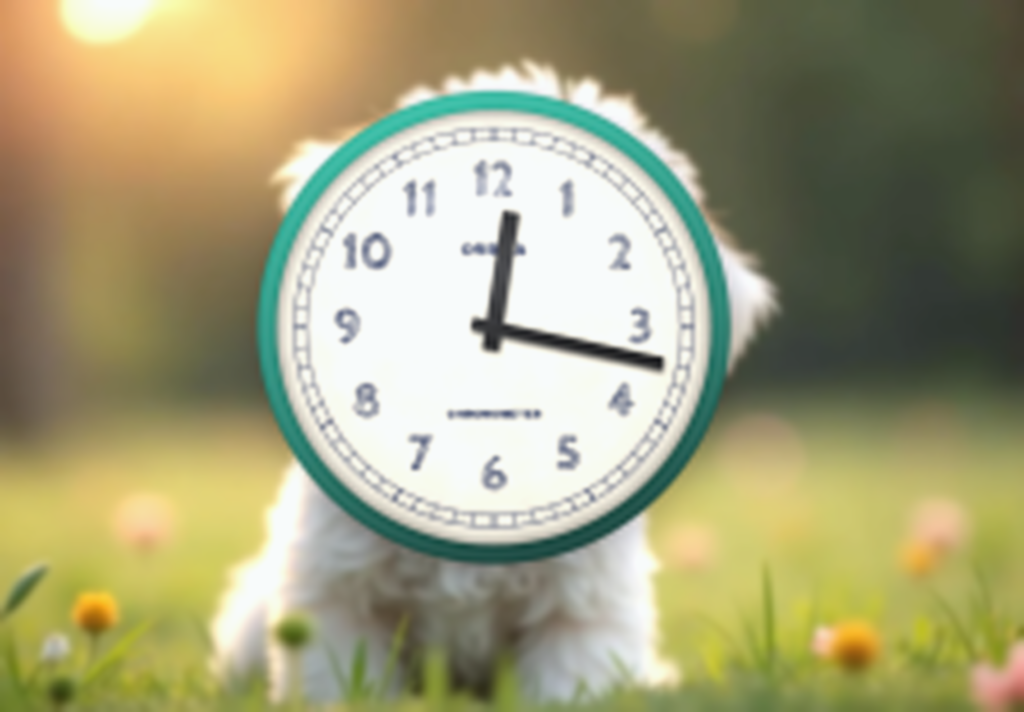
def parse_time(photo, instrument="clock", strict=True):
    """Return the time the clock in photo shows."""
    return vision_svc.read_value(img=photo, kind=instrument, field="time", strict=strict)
12:17
